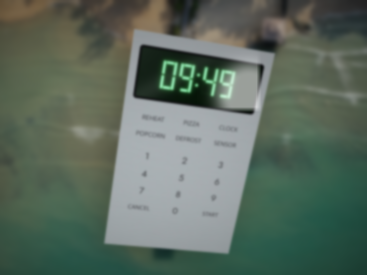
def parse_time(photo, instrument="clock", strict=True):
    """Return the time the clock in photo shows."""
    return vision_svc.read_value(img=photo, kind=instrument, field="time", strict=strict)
9:49
